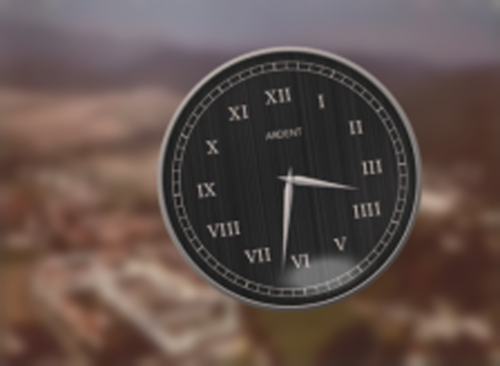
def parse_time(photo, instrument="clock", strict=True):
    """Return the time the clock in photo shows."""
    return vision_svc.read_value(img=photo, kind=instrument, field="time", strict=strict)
3:32
